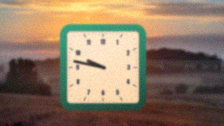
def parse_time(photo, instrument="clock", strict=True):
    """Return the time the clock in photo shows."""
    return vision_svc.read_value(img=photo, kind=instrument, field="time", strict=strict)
9:47
